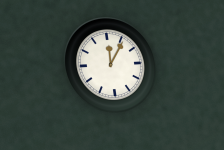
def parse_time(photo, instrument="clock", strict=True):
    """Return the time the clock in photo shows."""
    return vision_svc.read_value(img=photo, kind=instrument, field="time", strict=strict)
12:06
